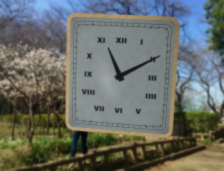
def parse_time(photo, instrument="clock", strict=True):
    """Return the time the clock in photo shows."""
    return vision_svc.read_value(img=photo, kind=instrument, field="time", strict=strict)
11:10
